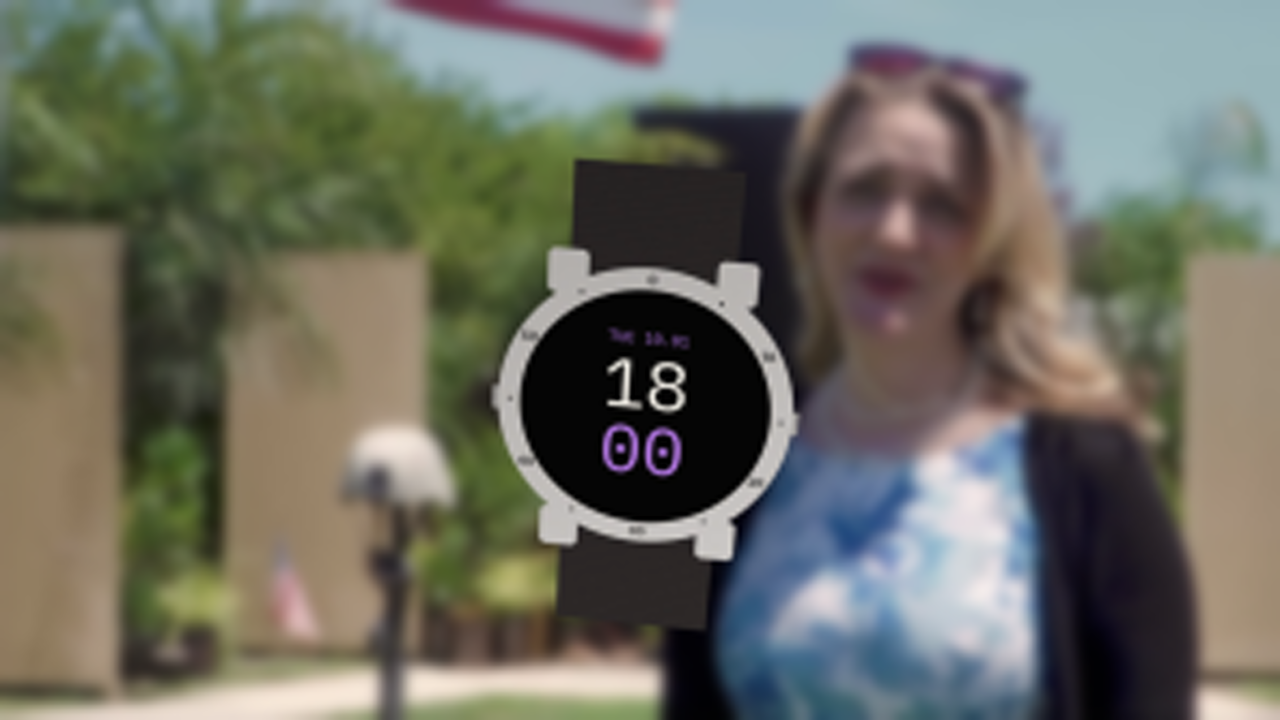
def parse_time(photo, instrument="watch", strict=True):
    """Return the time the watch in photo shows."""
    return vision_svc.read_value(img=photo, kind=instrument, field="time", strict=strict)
18:00
